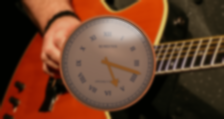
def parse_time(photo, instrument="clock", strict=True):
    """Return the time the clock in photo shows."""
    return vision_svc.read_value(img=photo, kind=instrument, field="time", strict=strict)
5:18
